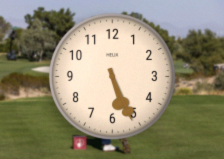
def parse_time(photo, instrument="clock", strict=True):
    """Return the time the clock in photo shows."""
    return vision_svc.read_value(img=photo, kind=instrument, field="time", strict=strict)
5:26
